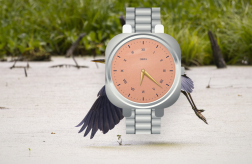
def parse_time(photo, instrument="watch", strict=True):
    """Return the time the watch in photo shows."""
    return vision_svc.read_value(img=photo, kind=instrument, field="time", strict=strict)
6:22
